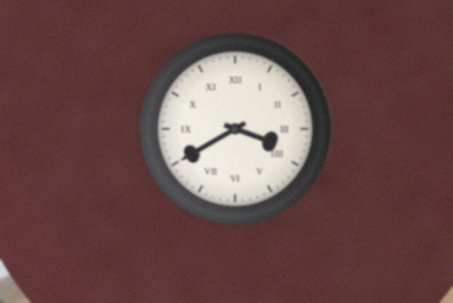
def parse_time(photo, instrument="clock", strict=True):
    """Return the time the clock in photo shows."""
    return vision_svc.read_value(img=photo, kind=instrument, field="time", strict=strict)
3:40
